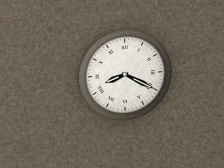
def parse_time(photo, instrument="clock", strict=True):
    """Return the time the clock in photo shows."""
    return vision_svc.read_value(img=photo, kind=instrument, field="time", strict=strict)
8:20
